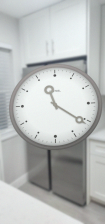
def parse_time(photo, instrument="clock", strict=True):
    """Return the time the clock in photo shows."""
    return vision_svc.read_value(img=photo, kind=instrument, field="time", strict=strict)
11:21
